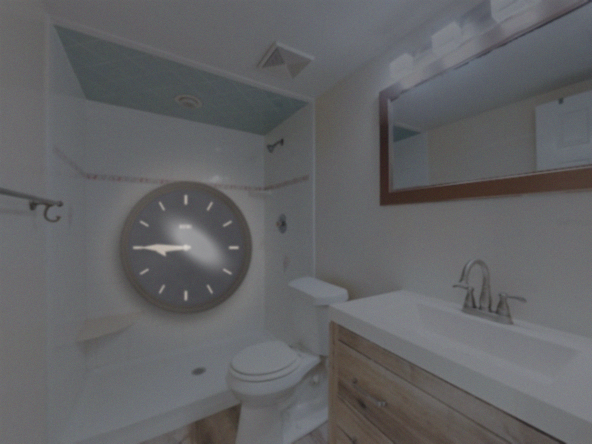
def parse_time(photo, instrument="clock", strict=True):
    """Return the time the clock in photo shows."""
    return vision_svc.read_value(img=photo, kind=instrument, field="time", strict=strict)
8:45
